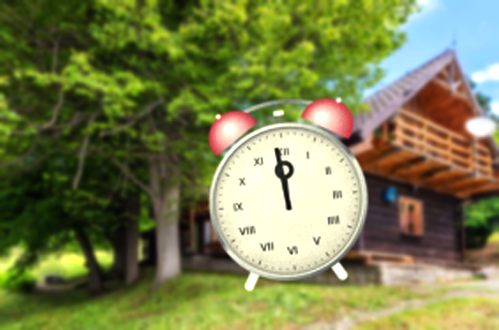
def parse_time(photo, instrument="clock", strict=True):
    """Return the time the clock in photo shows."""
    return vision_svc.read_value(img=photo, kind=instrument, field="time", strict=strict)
11:59
